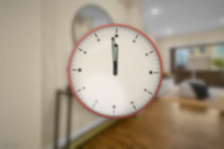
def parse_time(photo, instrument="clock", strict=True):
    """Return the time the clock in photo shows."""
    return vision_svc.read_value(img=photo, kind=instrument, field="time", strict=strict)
11:59
